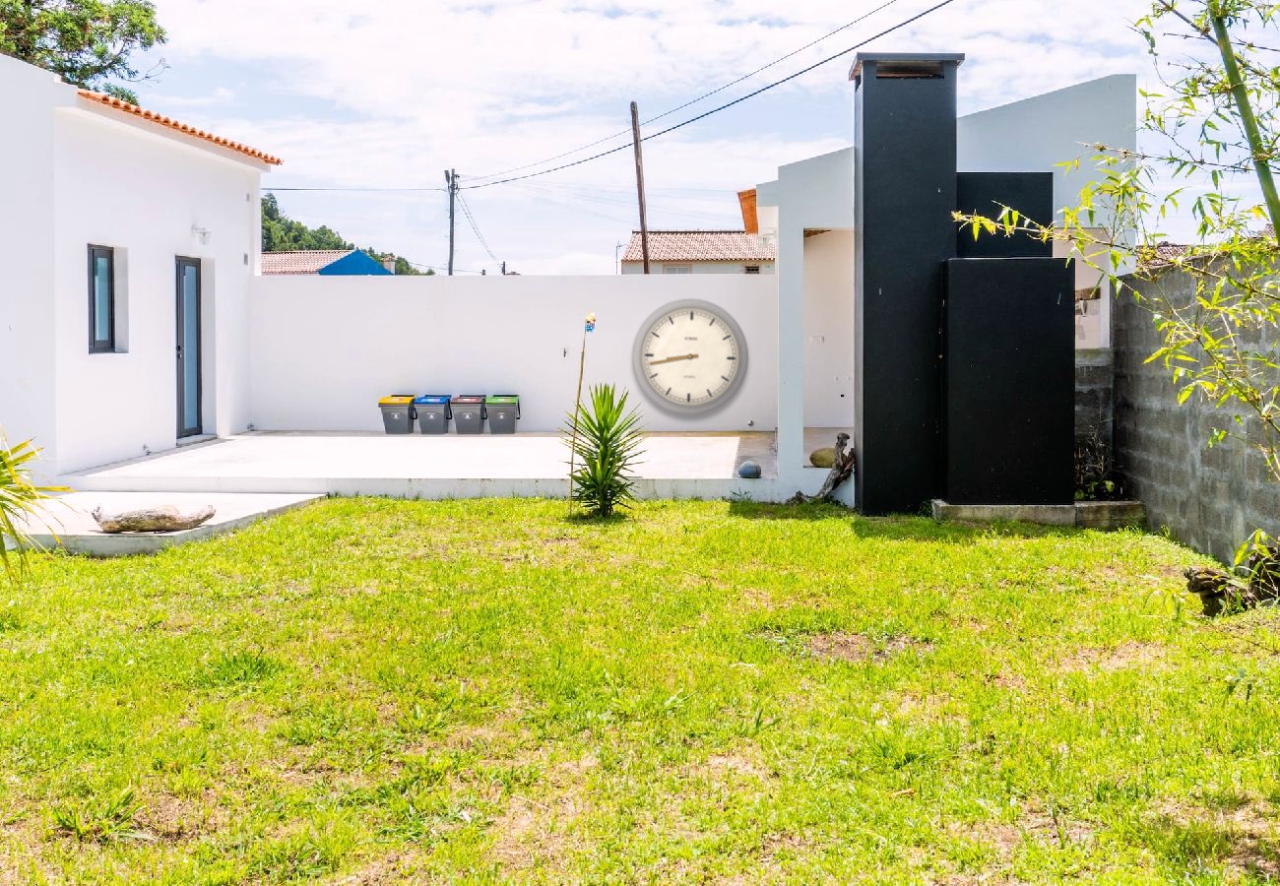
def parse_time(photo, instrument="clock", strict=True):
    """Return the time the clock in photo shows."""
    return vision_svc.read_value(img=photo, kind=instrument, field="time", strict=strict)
8:43
